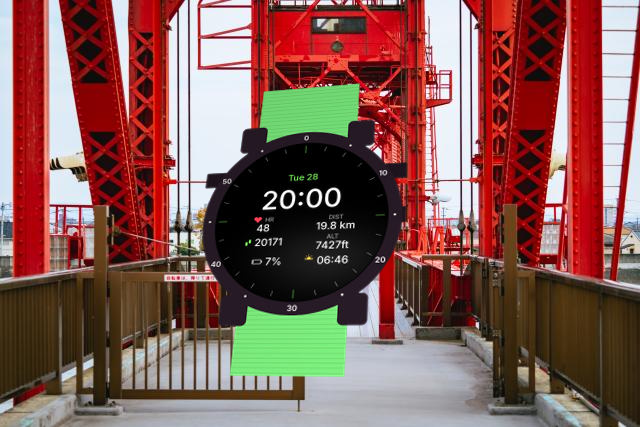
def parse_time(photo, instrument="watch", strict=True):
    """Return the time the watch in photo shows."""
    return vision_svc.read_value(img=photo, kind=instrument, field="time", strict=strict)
20:00
